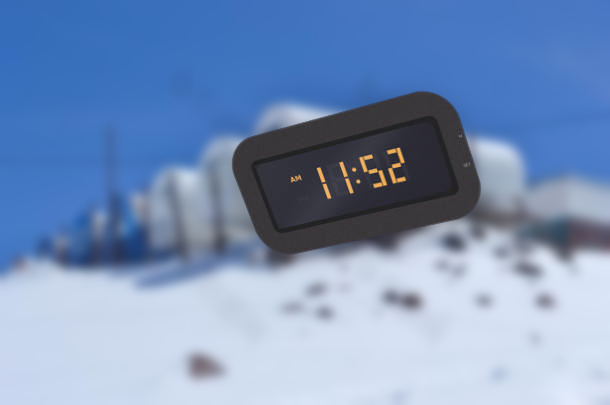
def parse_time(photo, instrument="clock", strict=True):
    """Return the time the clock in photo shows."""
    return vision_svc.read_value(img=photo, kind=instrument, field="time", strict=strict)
11:52
